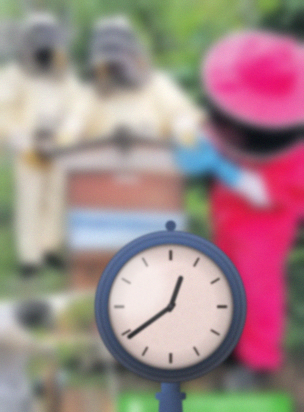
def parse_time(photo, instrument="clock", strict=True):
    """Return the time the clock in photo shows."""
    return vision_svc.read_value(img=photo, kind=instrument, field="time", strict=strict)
12:39
